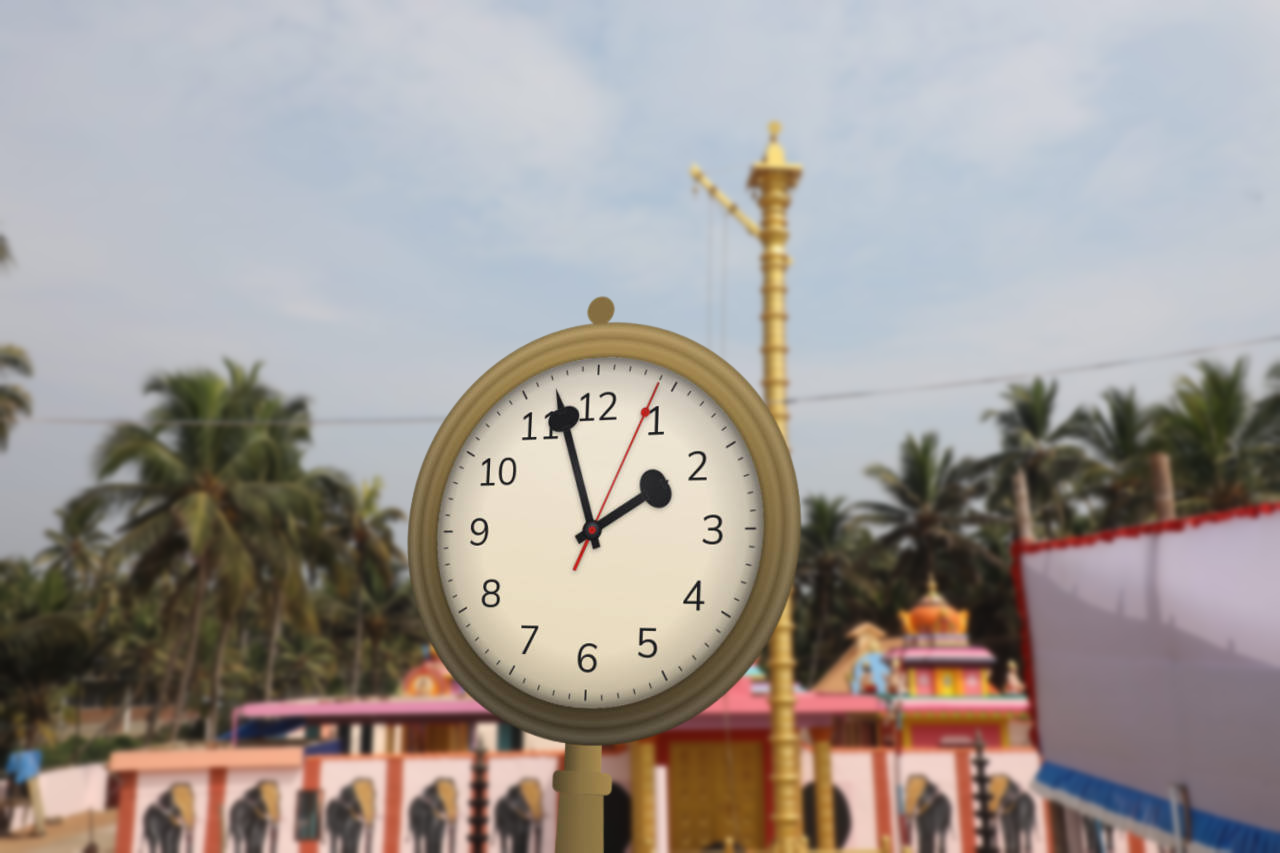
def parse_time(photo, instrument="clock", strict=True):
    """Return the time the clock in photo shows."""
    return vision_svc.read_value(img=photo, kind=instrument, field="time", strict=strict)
1:57:04
